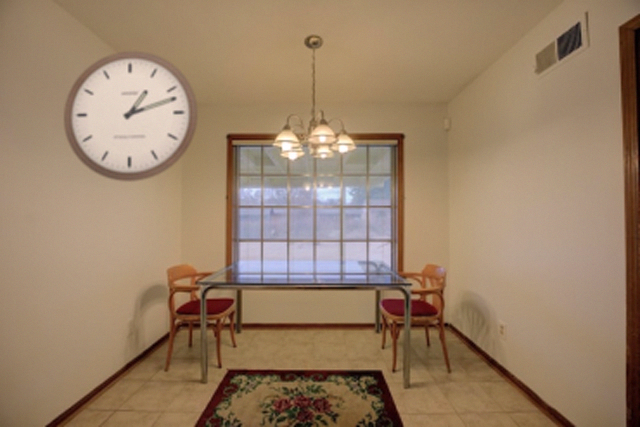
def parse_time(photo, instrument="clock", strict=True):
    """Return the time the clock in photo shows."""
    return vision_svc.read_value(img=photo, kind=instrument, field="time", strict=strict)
1:12
